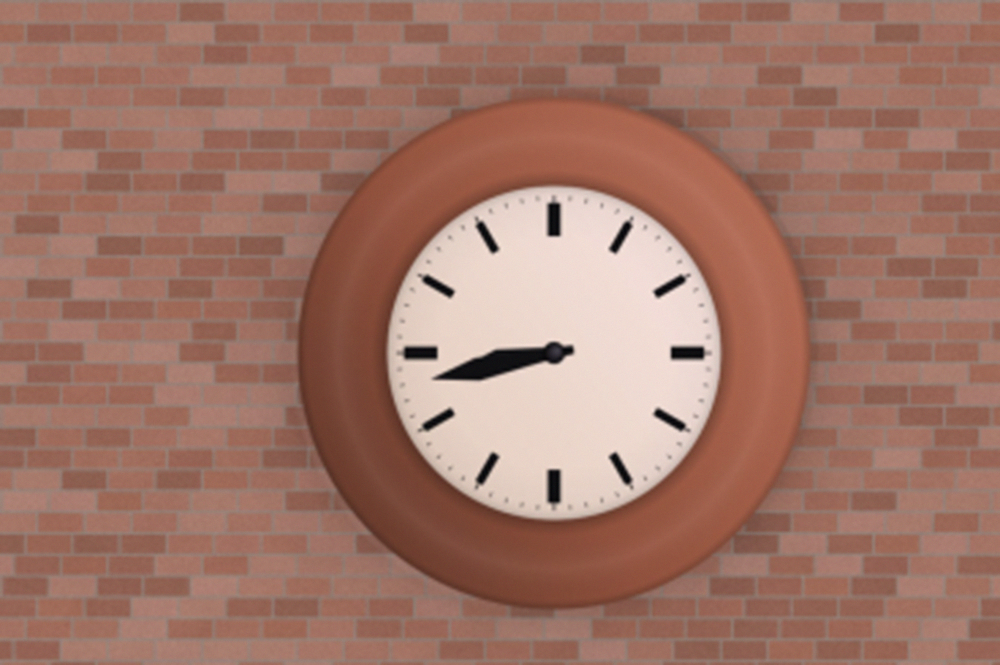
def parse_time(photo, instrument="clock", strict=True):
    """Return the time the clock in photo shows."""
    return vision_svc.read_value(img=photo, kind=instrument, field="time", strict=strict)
8:43
